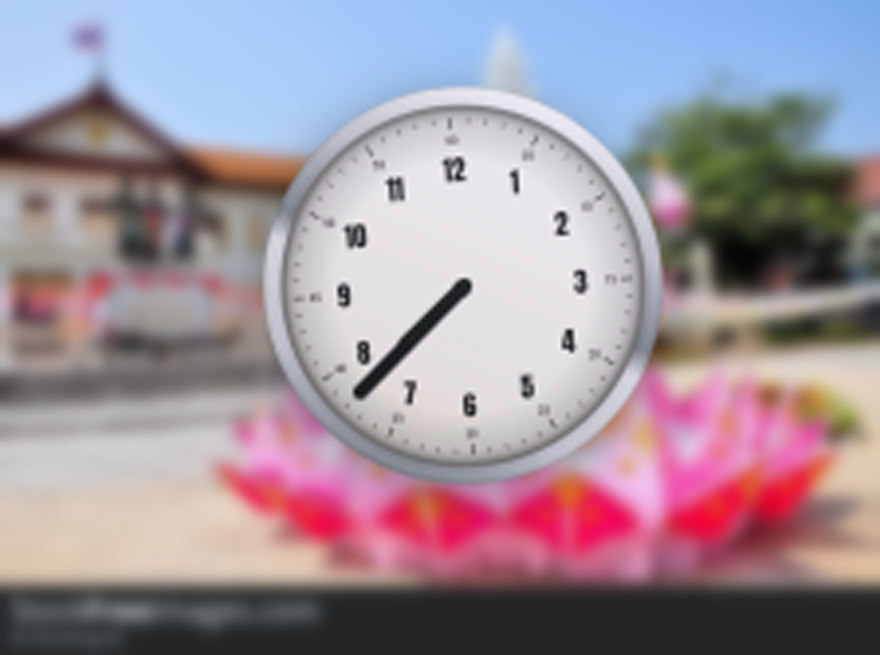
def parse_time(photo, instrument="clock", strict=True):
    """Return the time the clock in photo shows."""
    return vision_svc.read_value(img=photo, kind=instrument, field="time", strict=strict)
7:38
